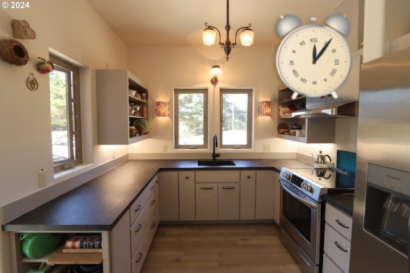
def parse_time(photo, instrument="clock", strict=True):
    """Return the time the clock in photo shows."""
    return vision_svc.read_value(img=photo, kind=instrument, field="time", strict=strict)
12:06
